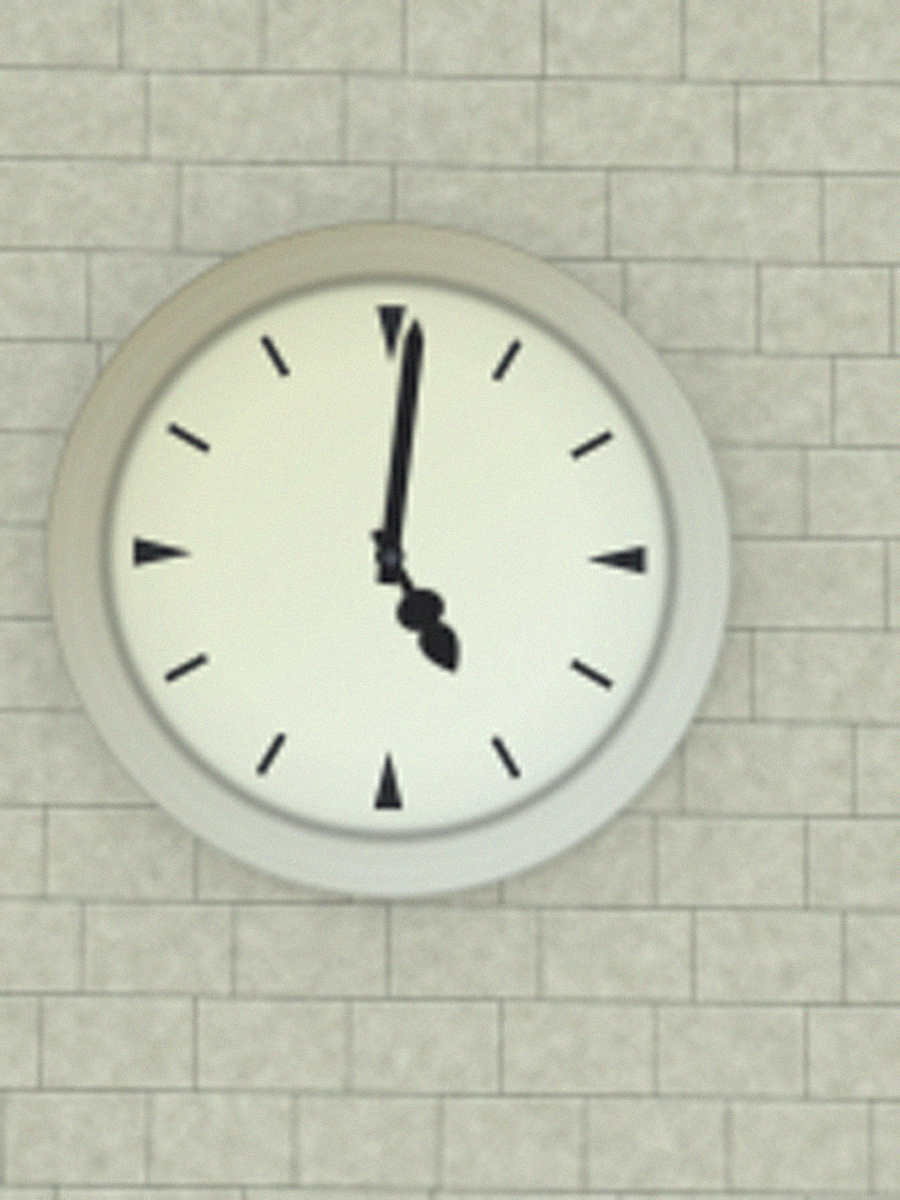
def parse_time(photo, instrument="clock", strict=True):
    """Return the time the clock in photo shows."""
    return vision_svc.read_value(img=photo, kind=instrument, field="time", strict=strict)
5:01
